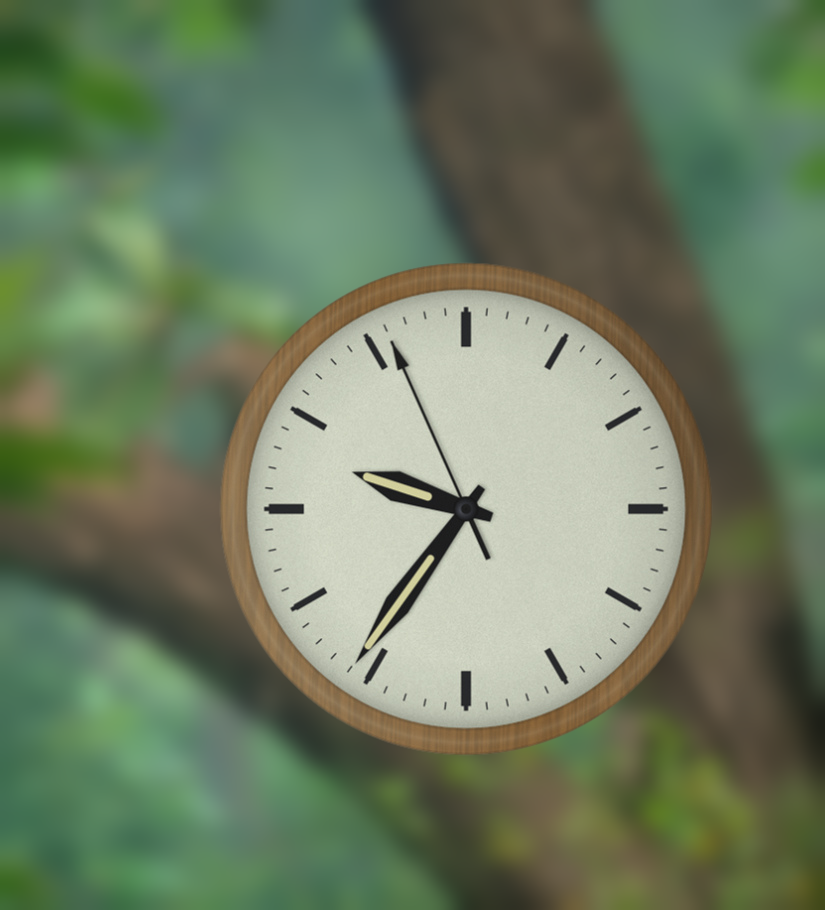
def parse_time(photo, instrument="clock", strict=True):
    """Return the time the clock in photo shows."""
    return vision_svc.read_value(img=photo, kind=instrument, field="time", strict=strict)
9:35:56
